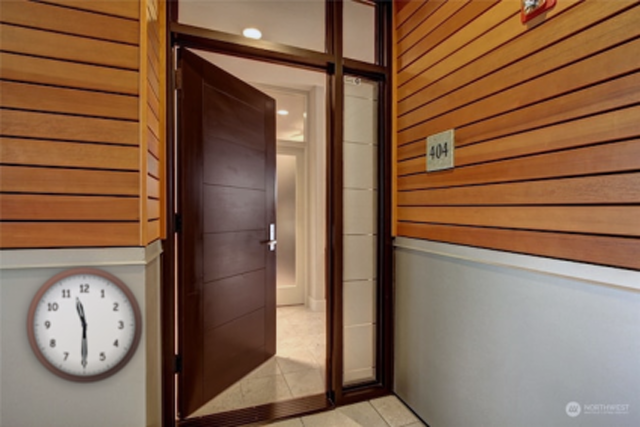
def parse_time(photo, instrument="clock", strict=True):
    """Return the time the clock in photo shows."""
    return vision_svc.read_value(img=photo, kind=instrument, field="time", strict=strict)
11:30
